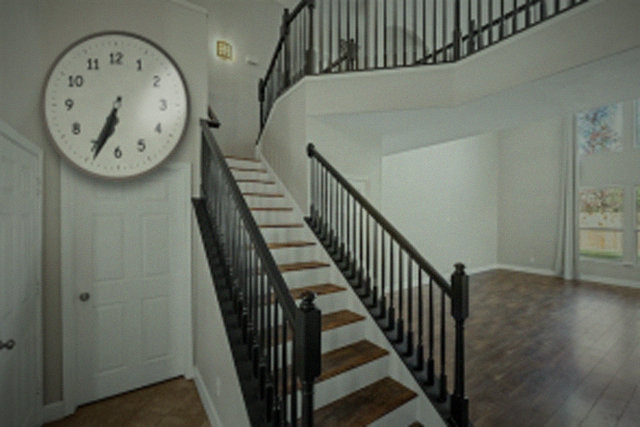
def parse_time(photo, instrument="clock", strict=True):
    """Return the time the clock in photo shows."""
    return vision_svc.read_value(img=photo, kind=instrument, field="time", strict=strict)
6:34
